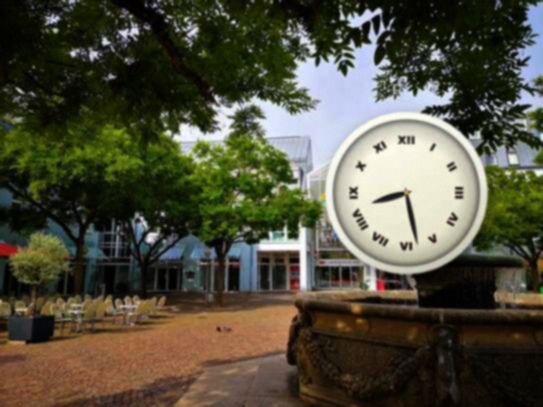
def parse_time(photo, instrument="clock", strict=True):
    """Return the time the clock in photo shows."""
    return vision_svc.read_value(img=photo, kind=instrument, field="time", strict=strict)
8:28
